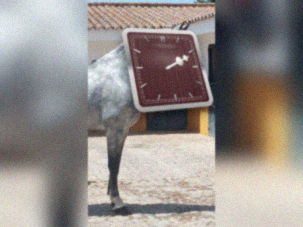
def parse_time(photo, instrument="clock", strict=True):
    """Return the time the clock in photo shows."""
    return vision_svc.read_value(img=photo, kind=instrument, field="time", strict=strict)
2:11
